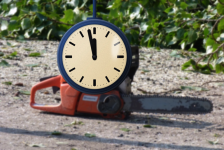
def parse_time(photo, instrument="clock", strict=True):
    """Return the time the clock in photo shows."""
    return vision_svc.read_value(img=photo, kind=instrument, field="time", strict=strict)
11:58
